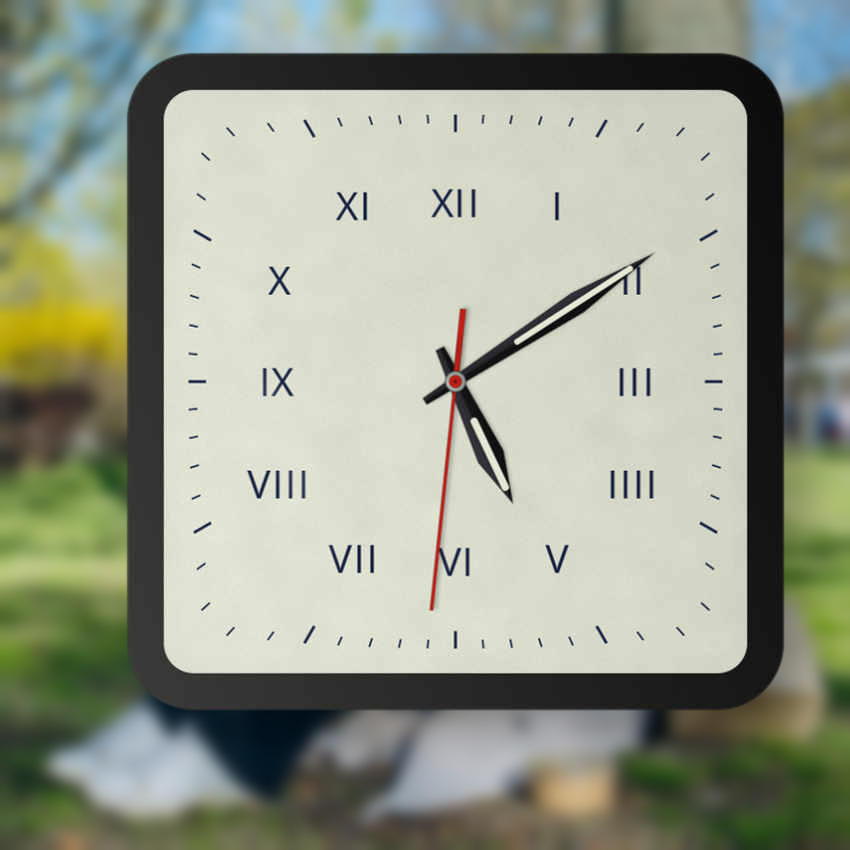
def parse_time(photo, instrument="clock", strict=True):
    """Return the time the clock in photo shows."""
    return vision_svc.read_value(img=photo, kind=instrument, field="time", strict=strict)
5:09:31
